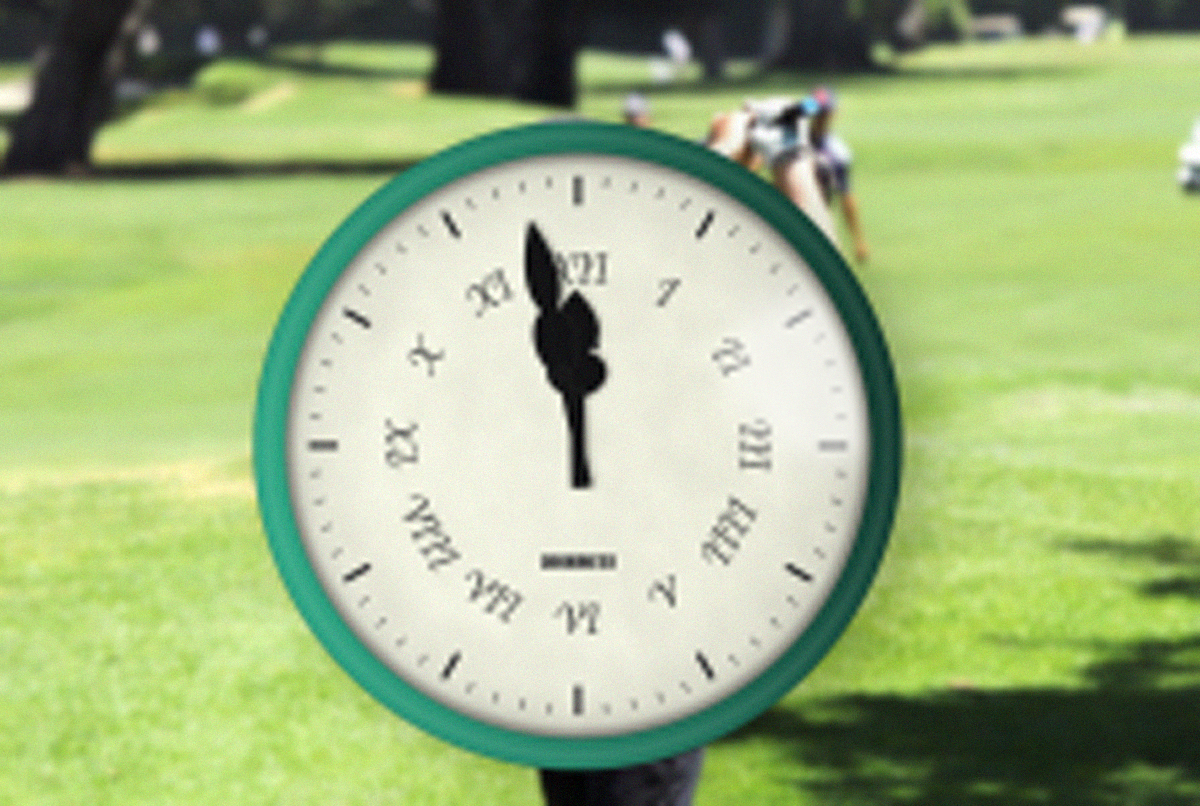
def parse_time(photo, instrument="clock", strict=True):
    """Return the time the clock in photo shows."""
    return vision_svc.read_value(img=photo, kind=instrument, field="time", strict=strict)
11:58
